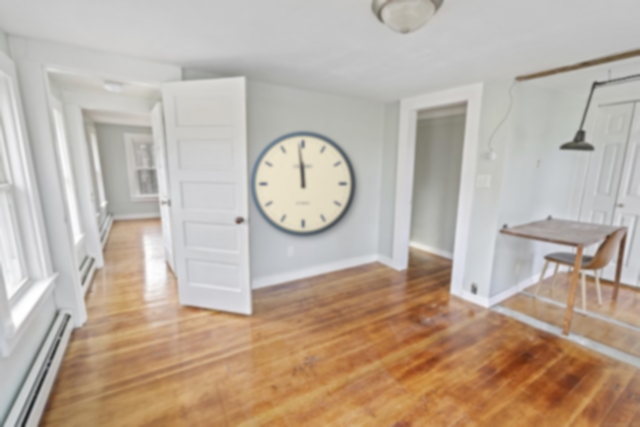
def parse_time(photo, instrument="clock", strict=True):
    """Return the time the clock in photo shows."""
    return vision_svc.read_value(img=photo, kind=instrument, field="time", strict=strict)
11:59
